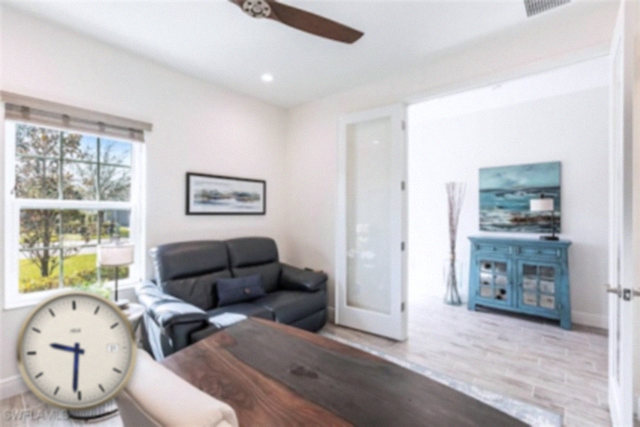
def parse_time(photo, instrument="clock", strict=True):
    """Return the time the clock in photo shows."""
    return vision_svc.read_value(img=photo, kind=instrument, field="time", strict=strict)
9:31
